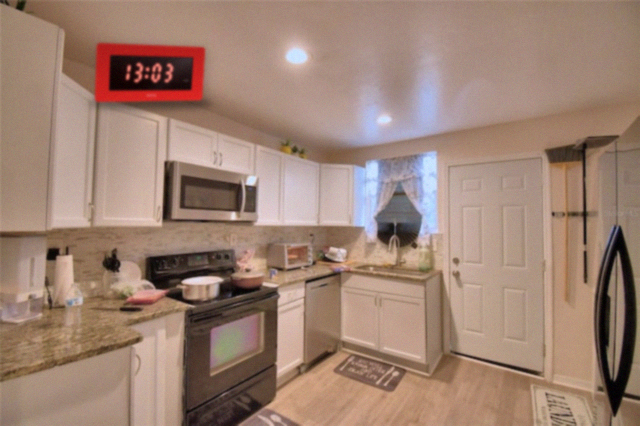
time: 13:03
